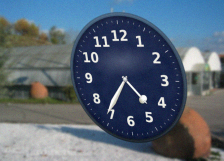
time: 4:36
